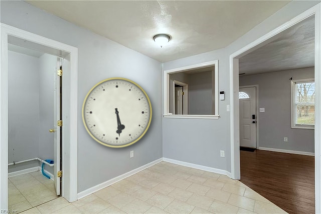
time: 5:29
